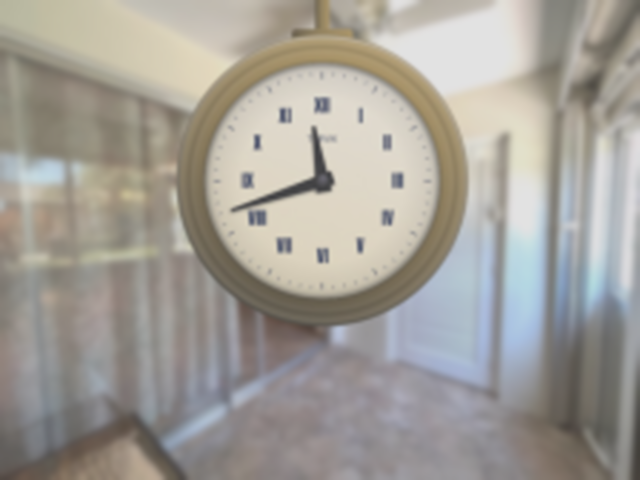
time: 11:42
